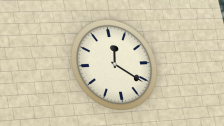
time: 12:21
